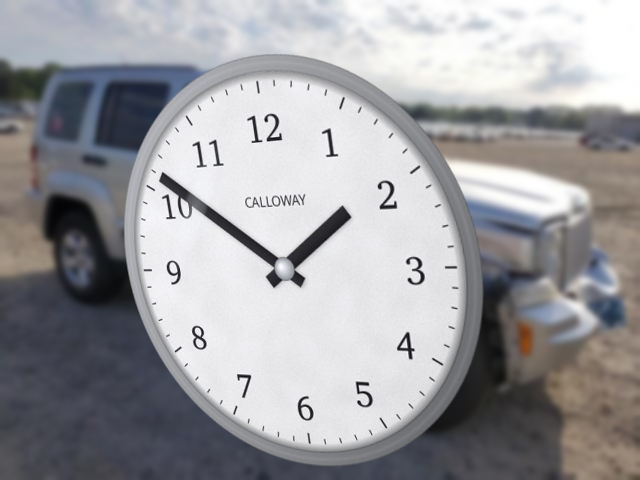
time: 1:51
